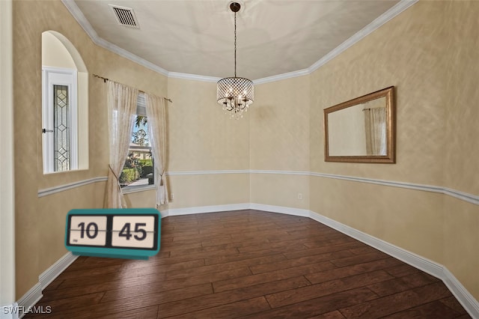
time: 10:45
